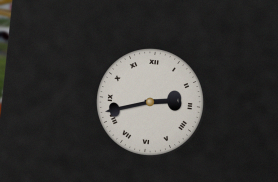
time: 2:42
